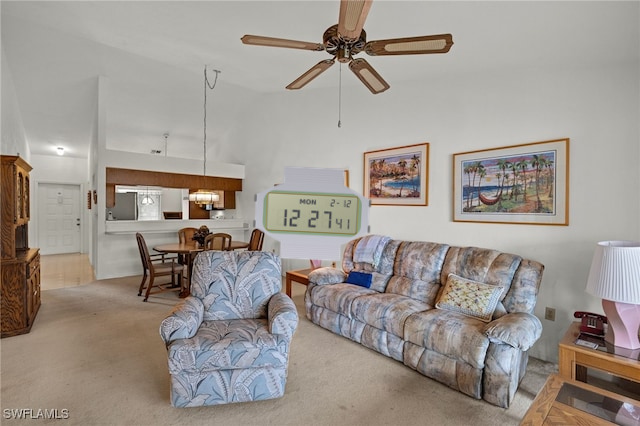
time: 12:27:41
